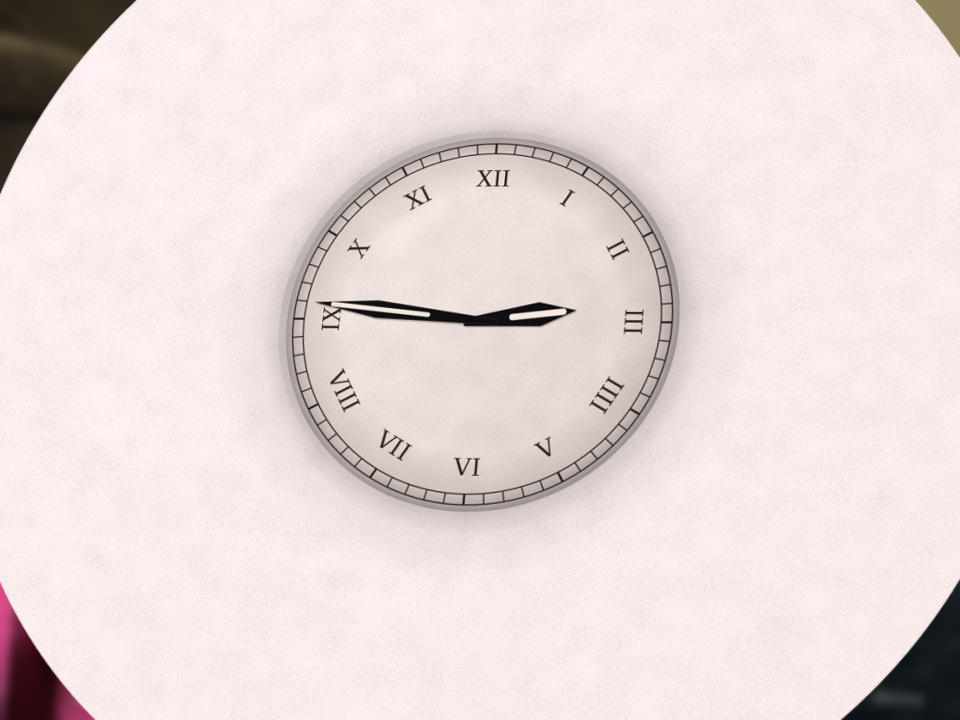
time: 2:46
